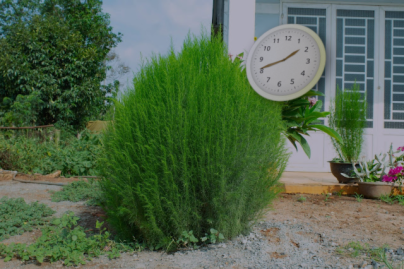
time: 1:41
